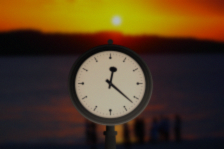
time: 12:22
